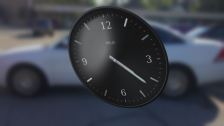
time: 4:22
